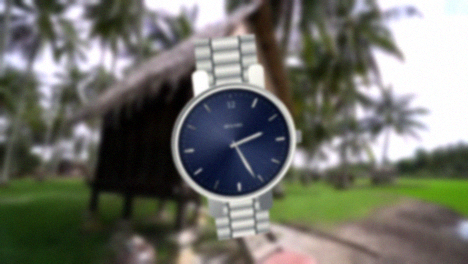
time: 2:26
